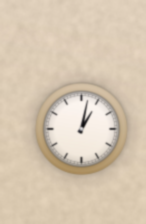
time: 1:02
